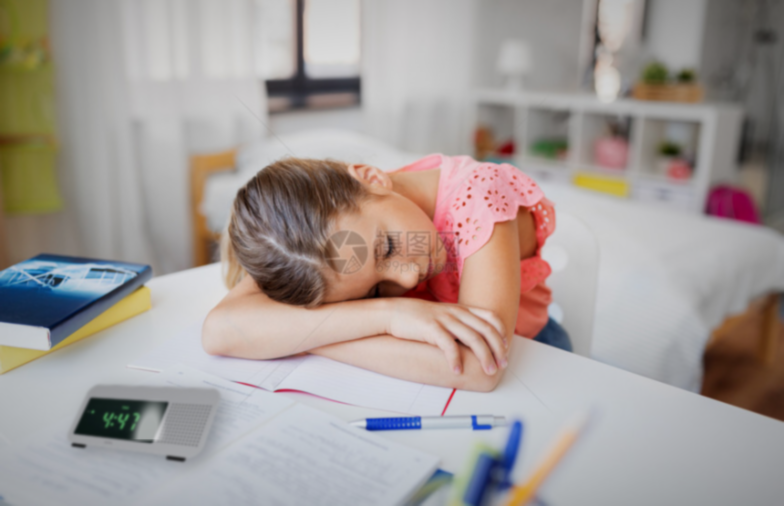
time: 4:47
